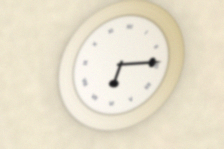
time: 6:14
